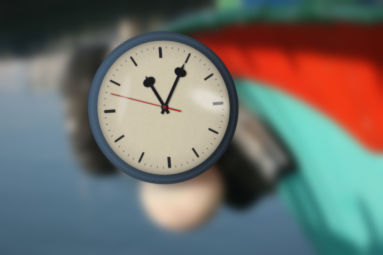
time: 11:04:48
